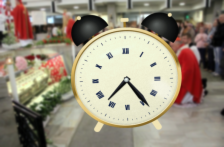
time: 7:24
